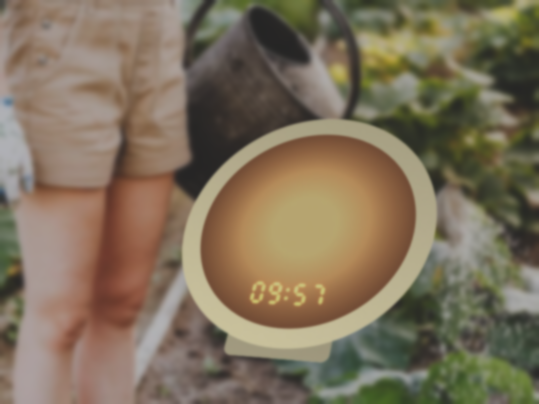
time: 9:57
